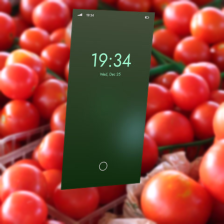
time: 19:34
